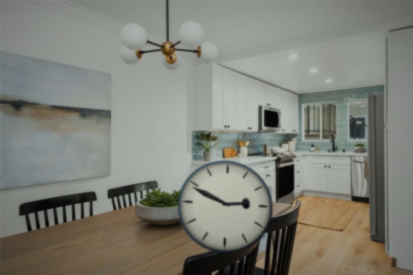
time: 2:49
